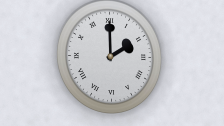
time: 2:00
